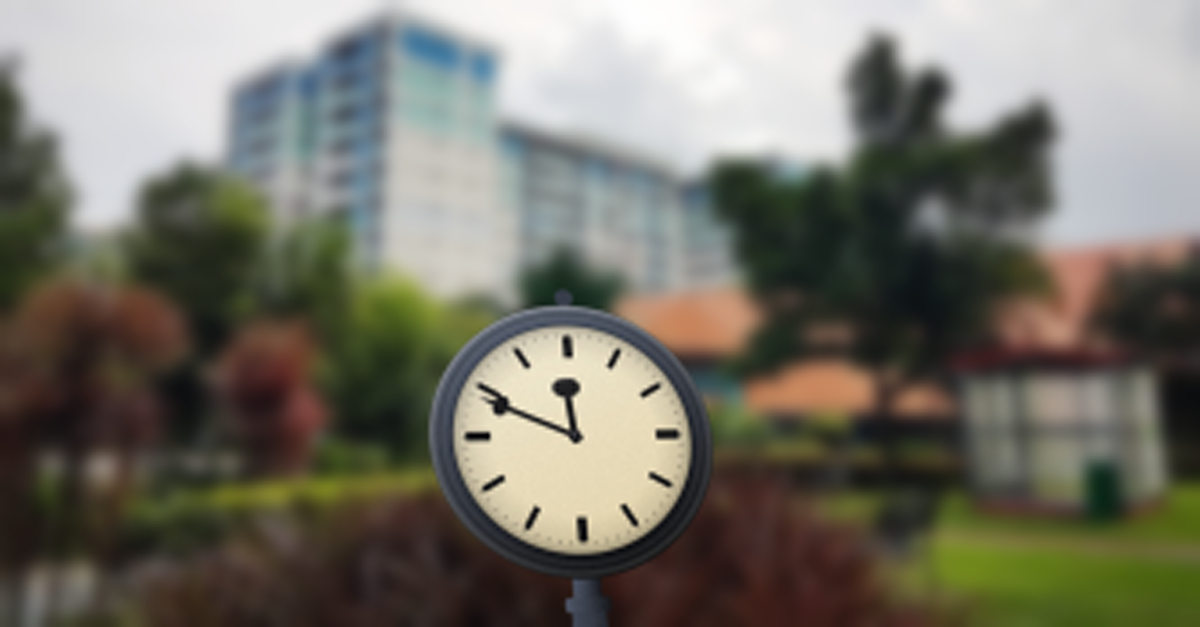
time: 11:49
